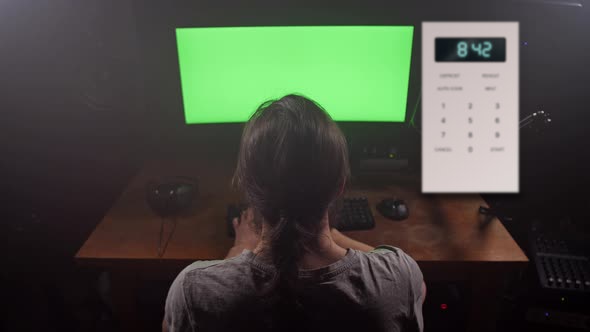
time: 8:42
